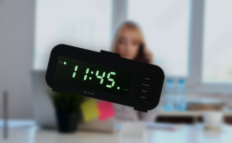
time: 11:45
